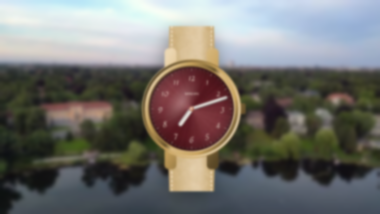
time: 7:12
